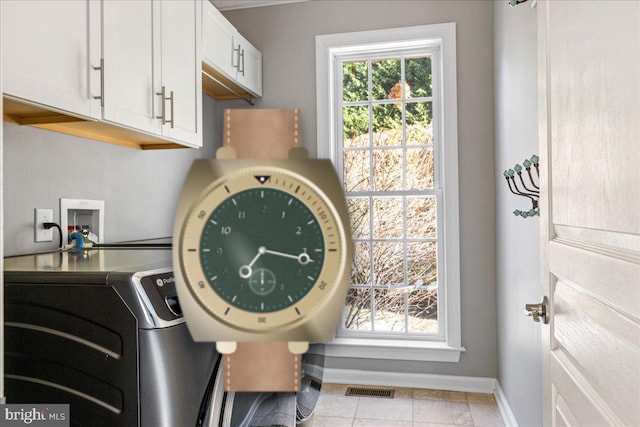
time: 7:17
